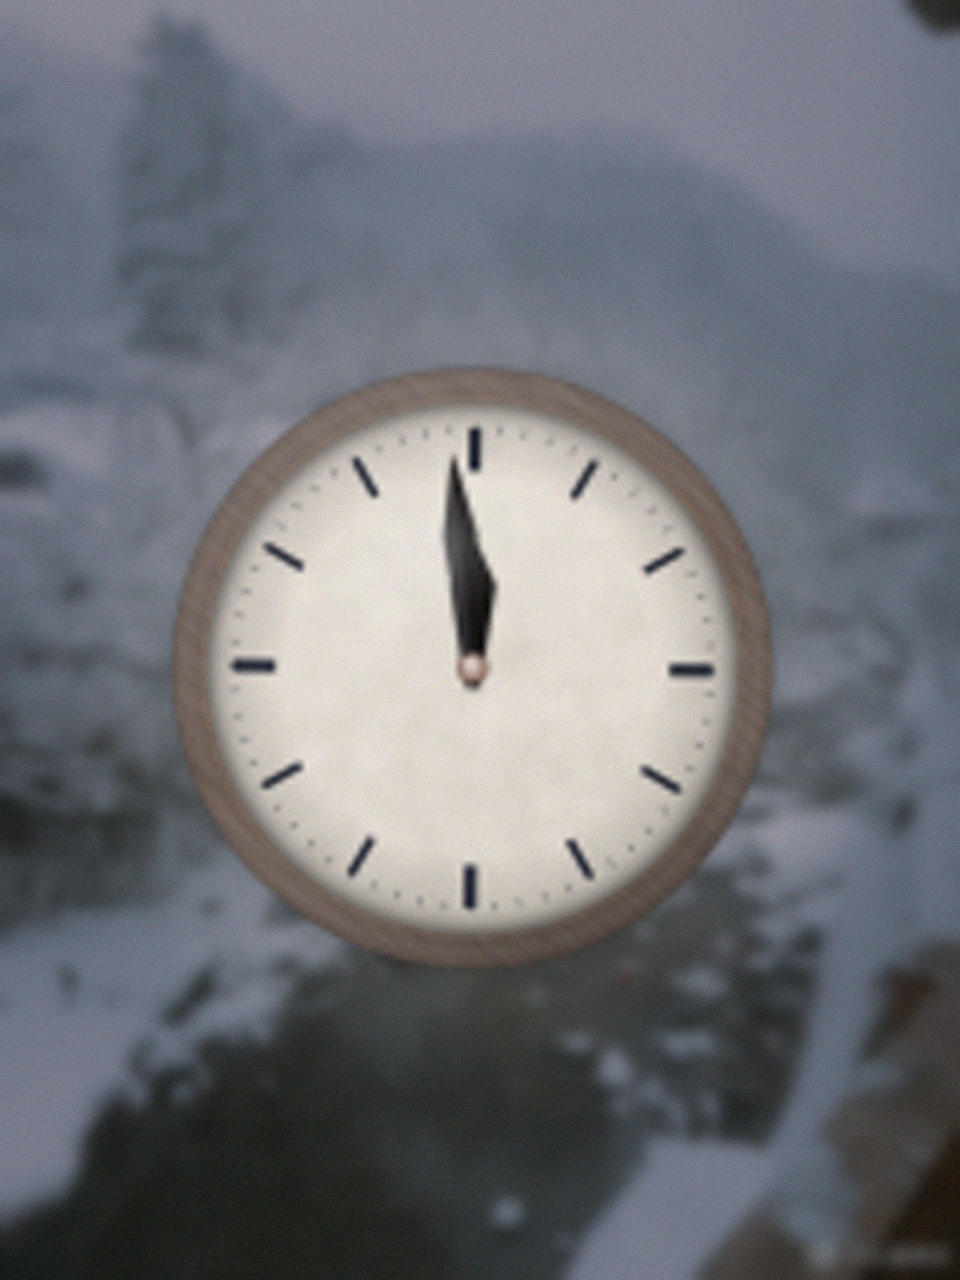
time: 11:59
